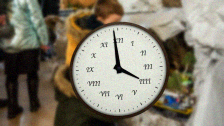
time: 3:59
